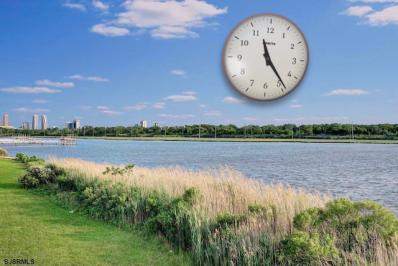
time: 11:24
